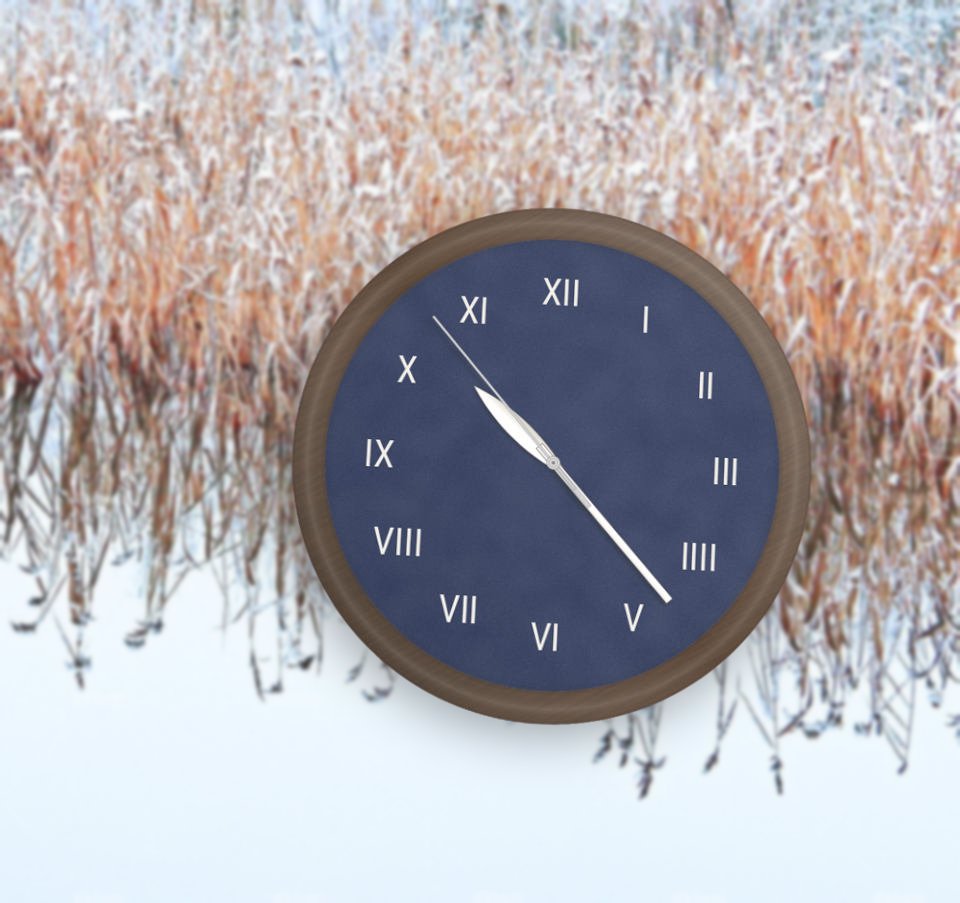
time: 10:22:53
